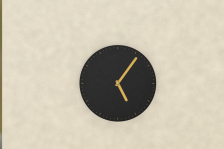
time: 5:06
